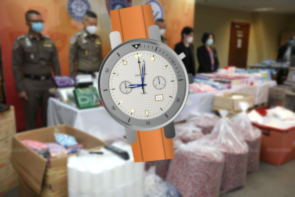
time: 9:02
